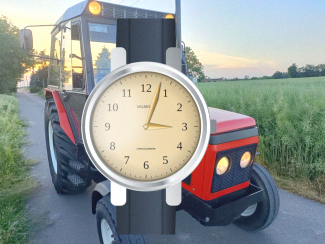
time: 3:03
